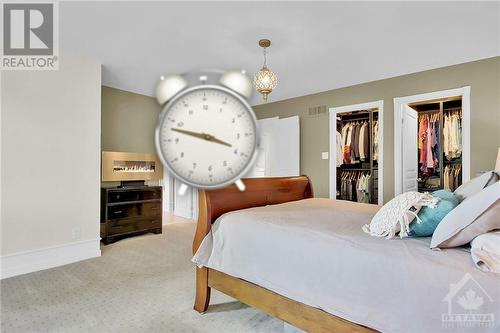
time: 3:48
